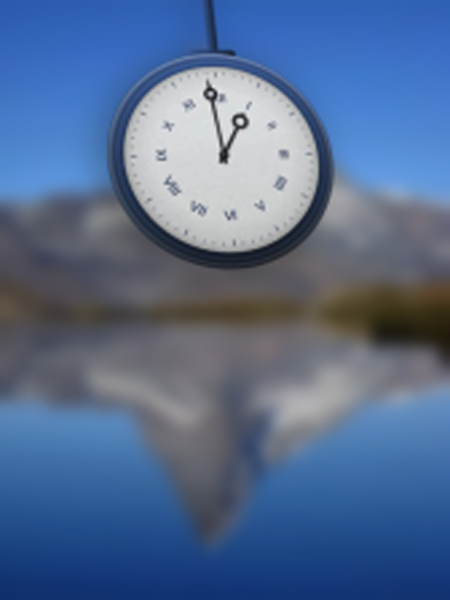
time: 12:59
